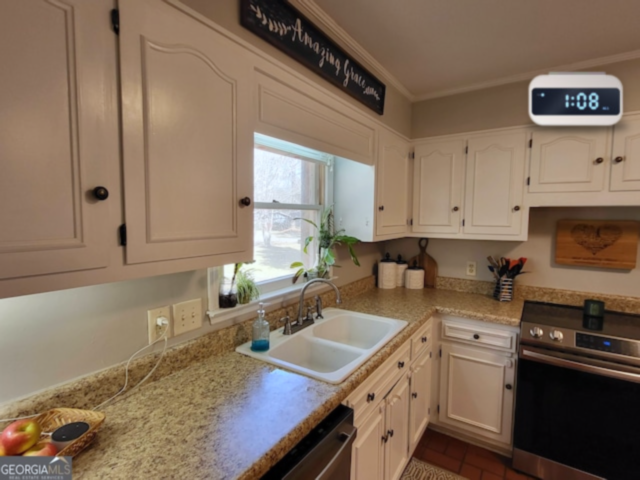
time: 1:08
